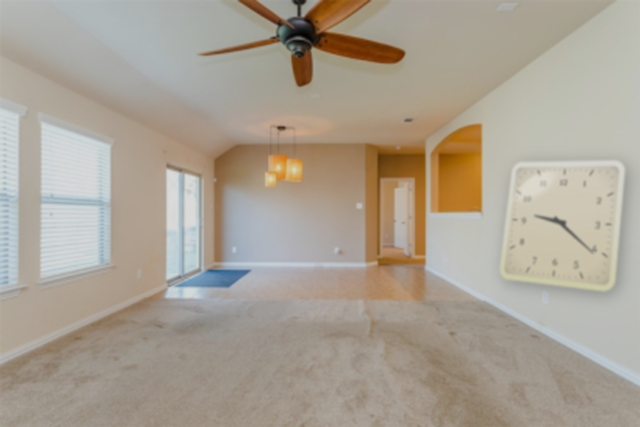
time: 9:21
